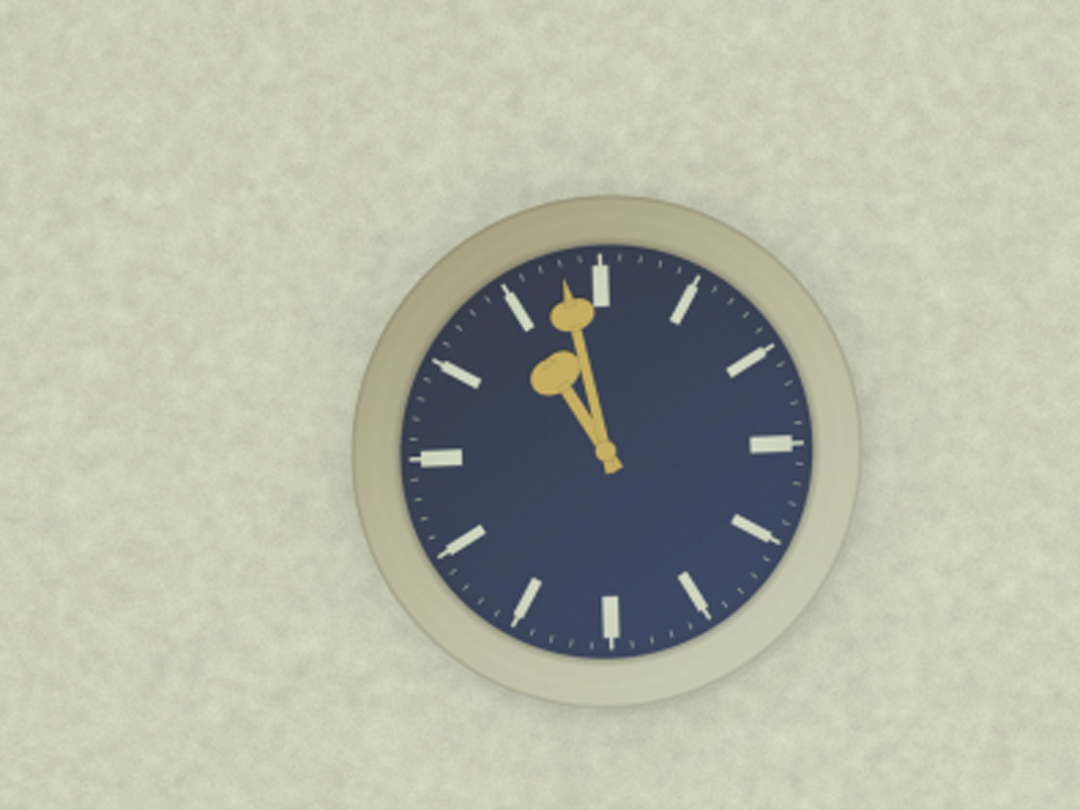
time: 10:58
